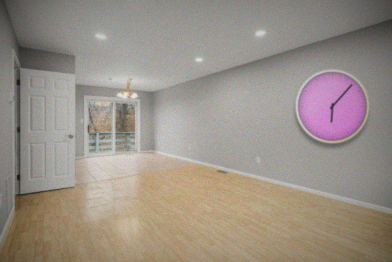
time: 6:07
